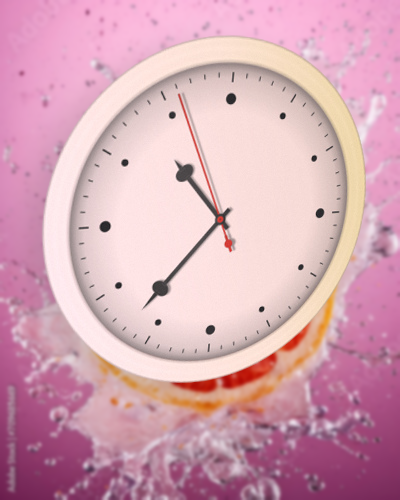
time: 10:36:56
